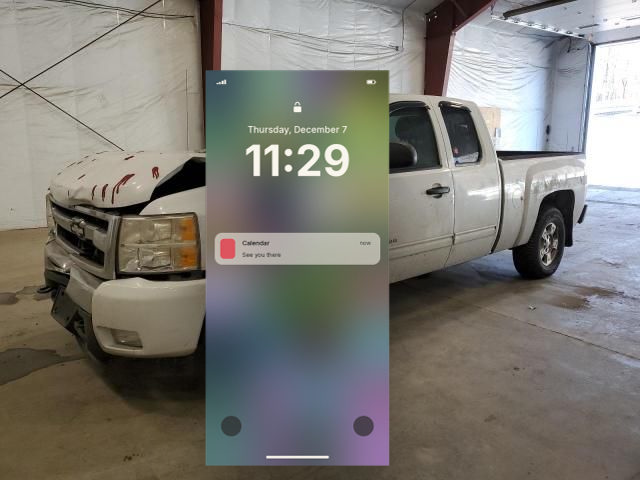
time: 11:29
